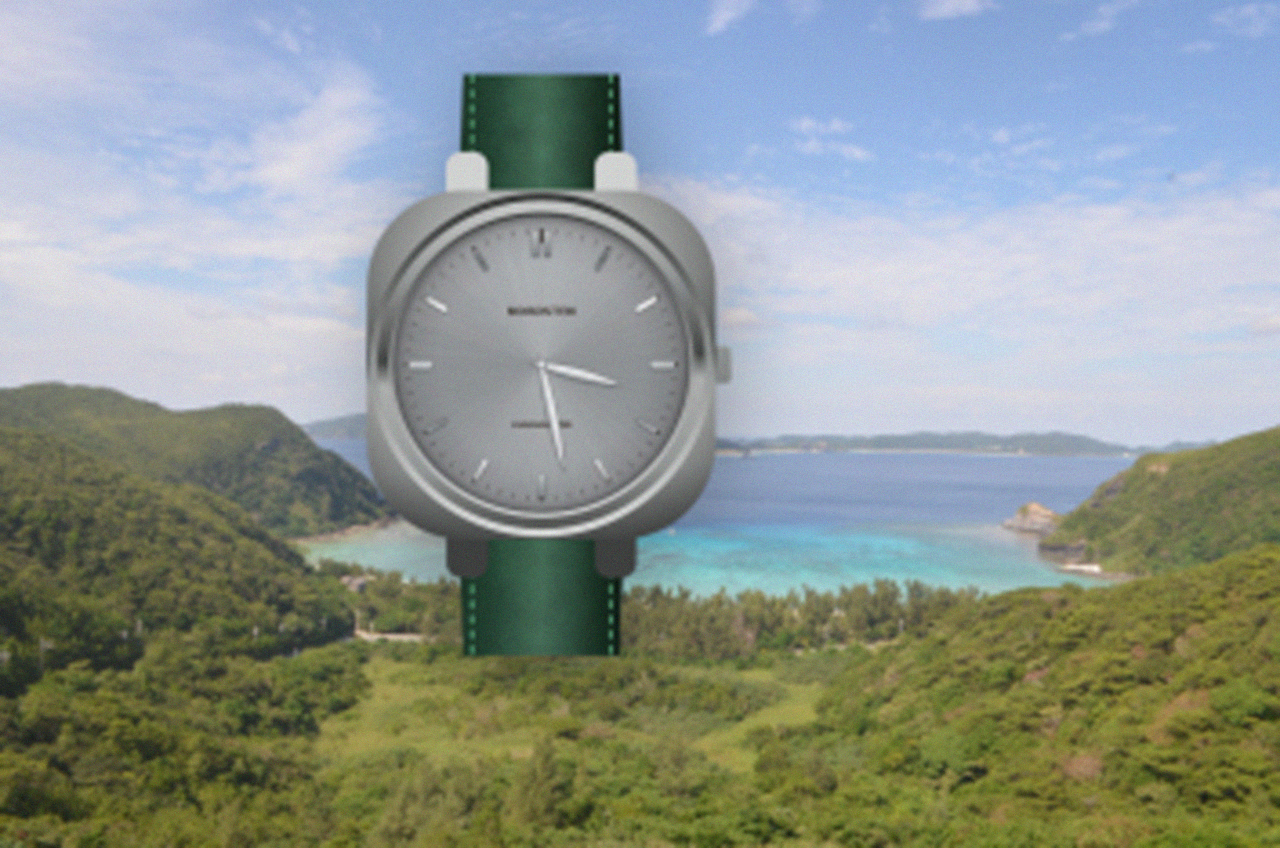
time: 3:28
